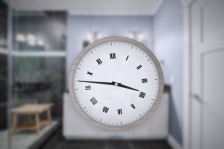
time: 3:47
